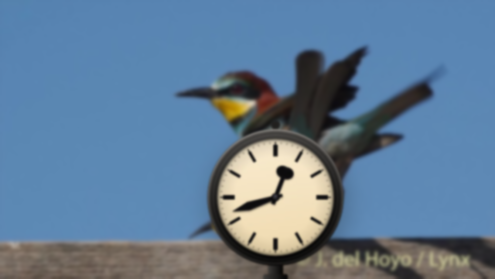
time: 12:42
